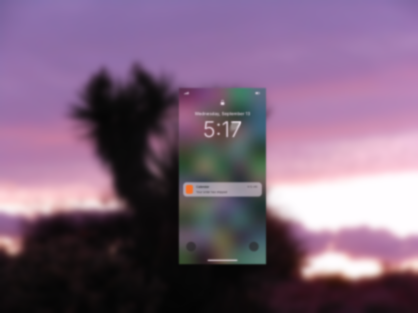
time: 5:17
